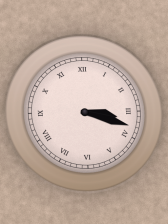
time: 3:18
